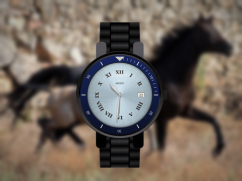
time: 10:31
